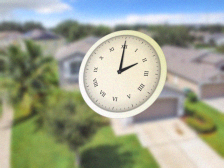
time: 2:00
